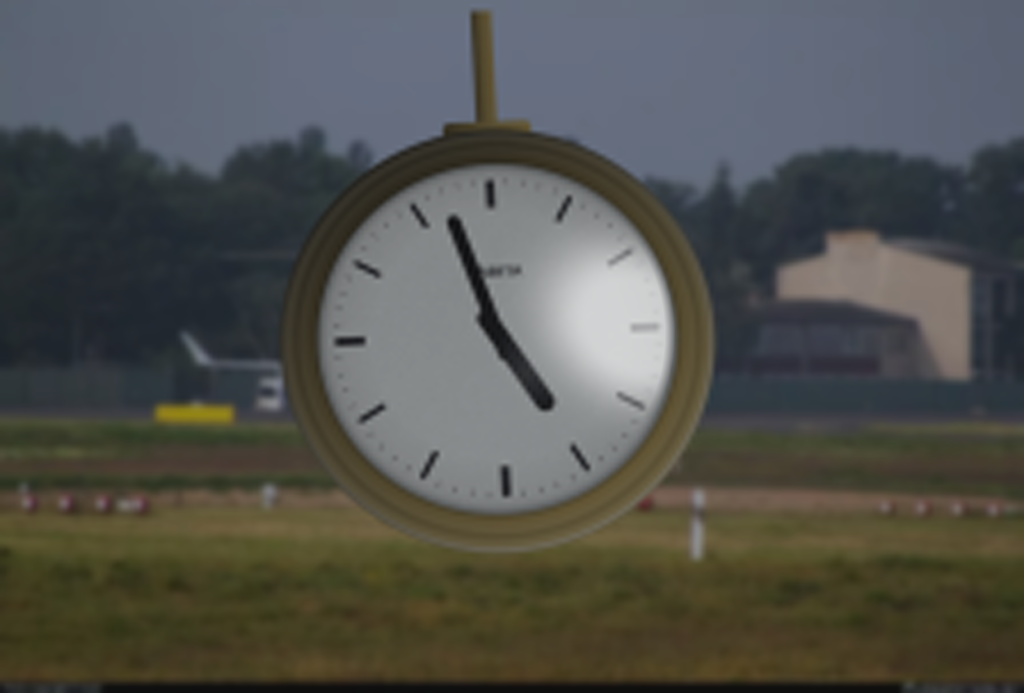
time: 4:57
